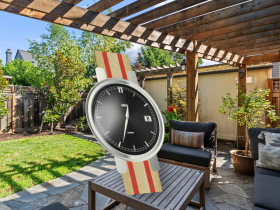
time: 12:34
